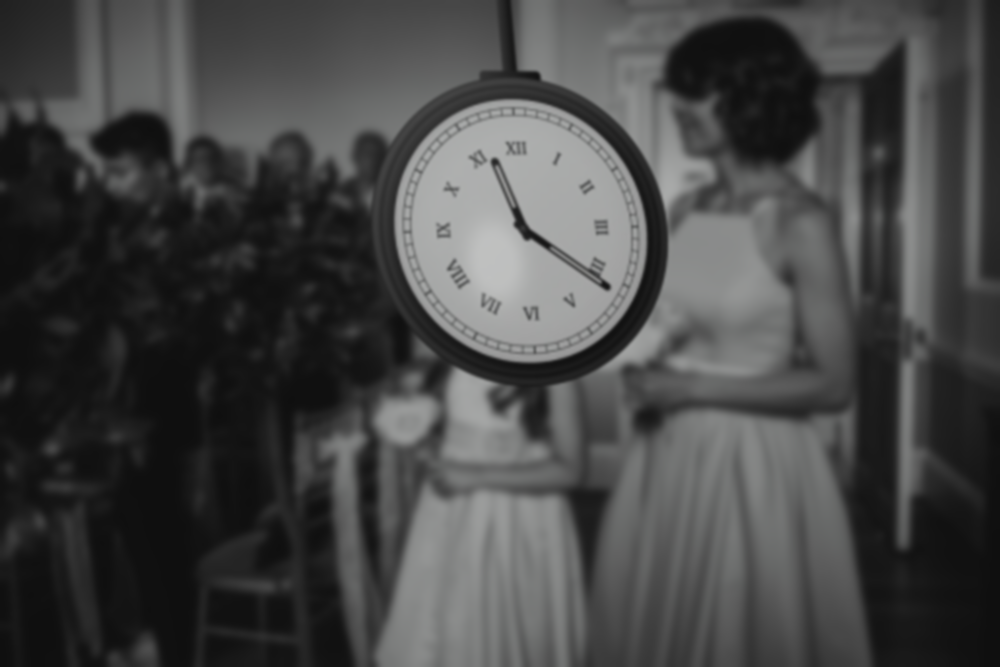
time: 11:21
